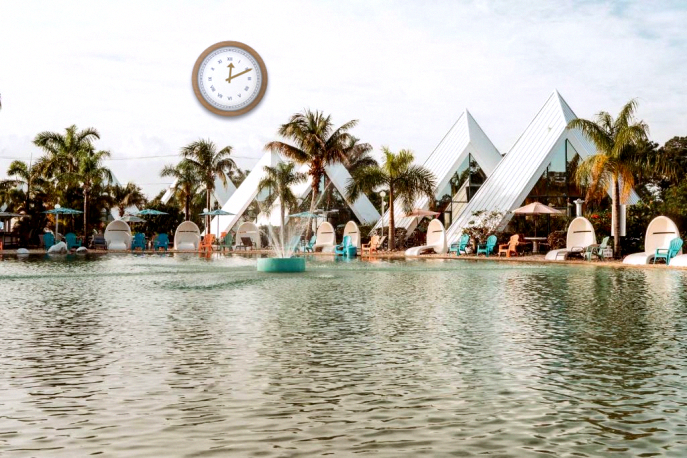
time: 12:11
